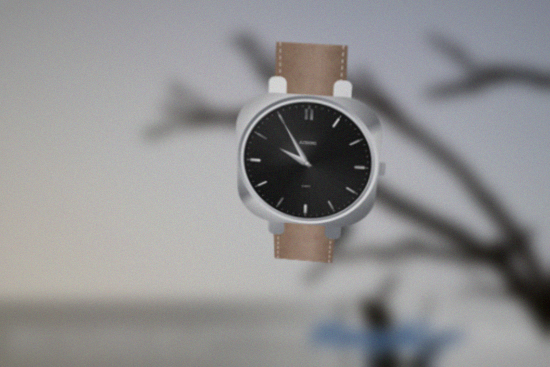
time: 9:55
